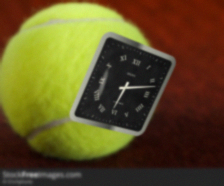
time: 6:12
